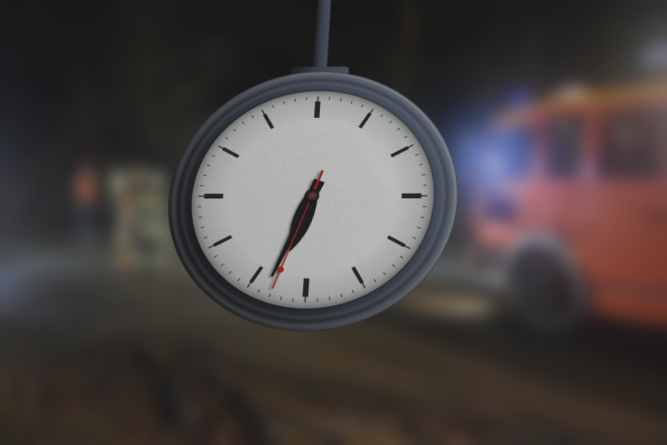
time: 6:33:33
